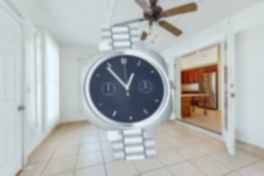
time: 12:54
